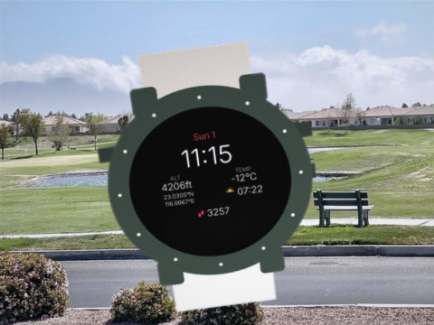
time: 11:15
